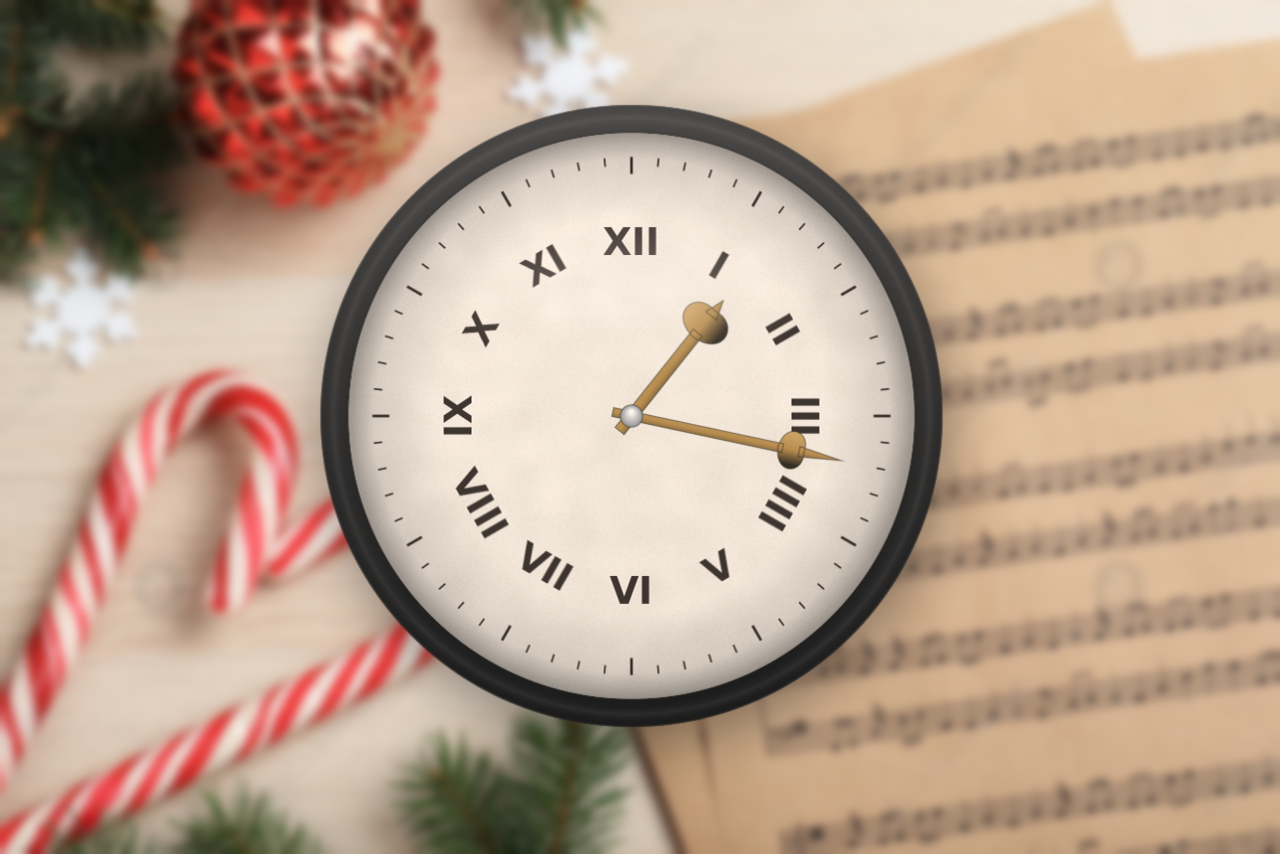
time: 1:17
